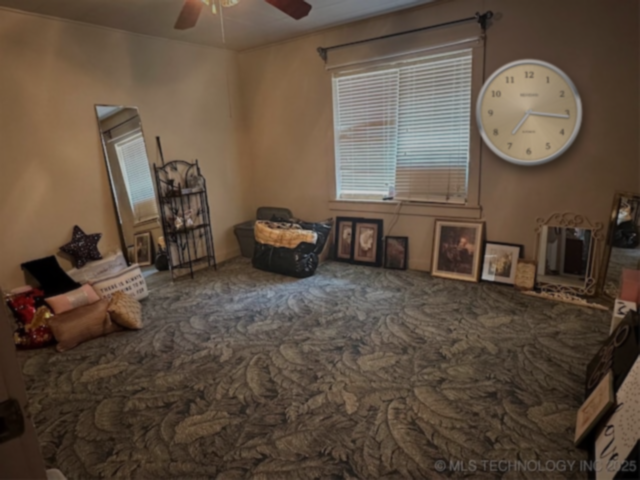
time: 7:16
